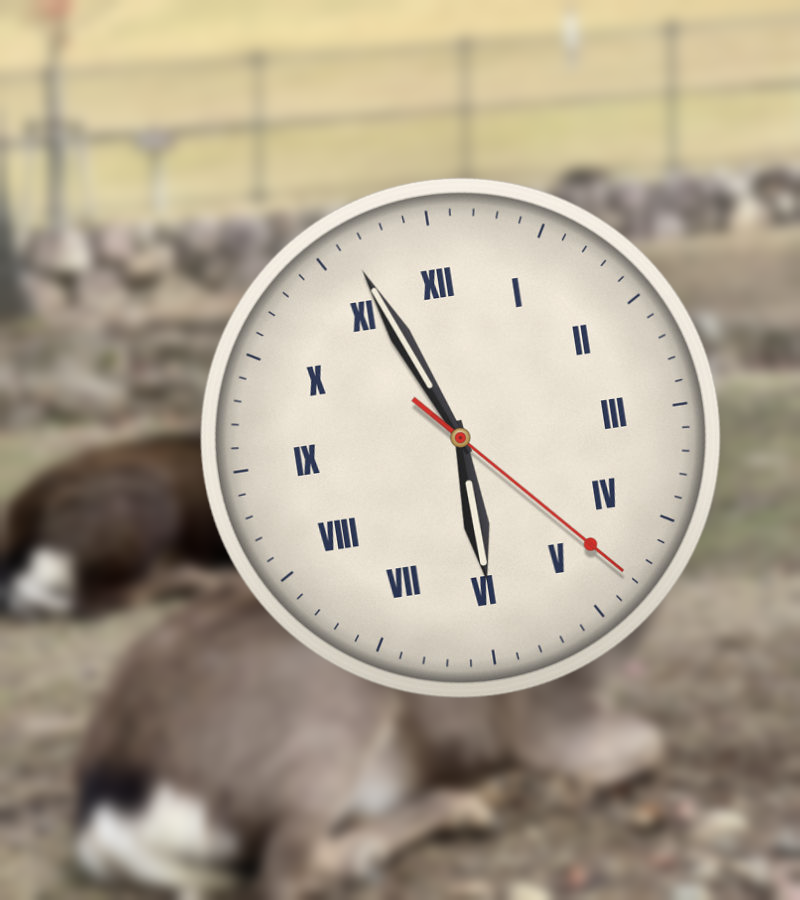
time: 5:56:23
